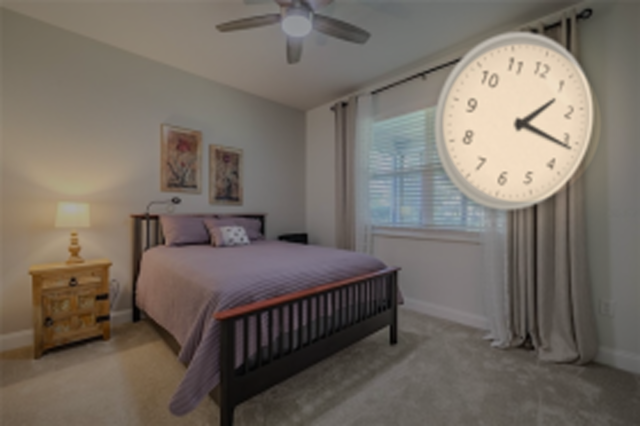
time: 1:16
